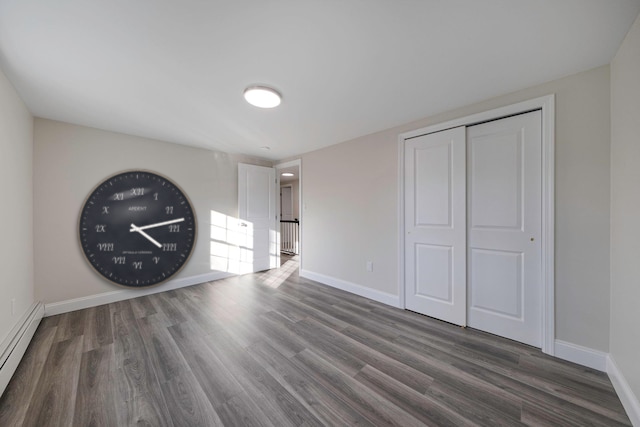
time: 4:13
